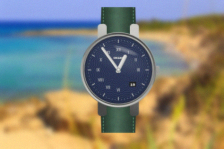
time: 12:54
